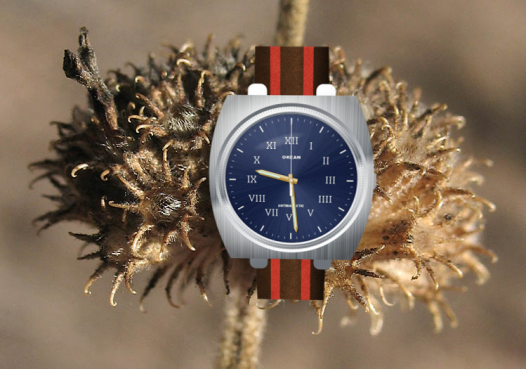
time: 9:29:00
